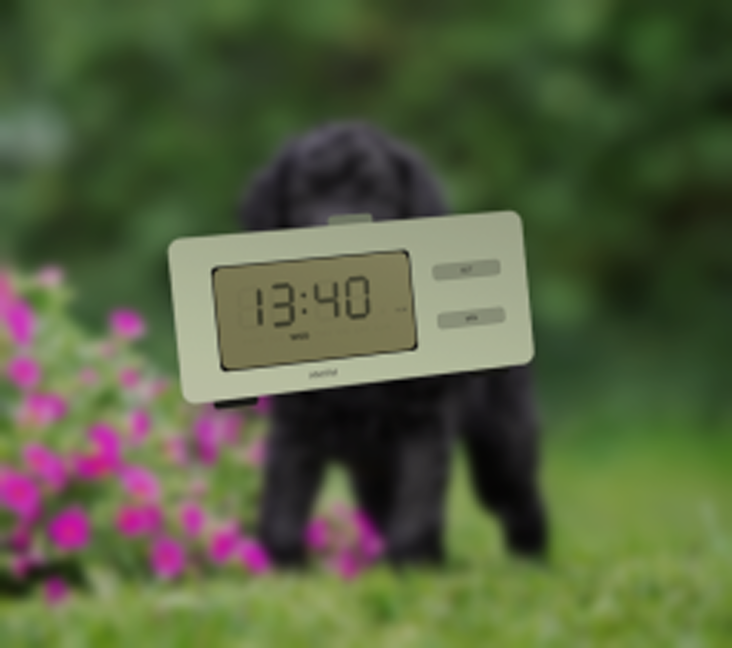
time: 13:40
